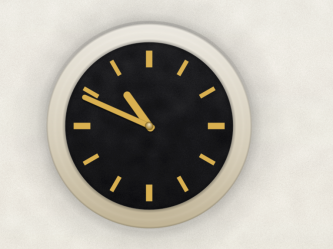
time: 10:49
